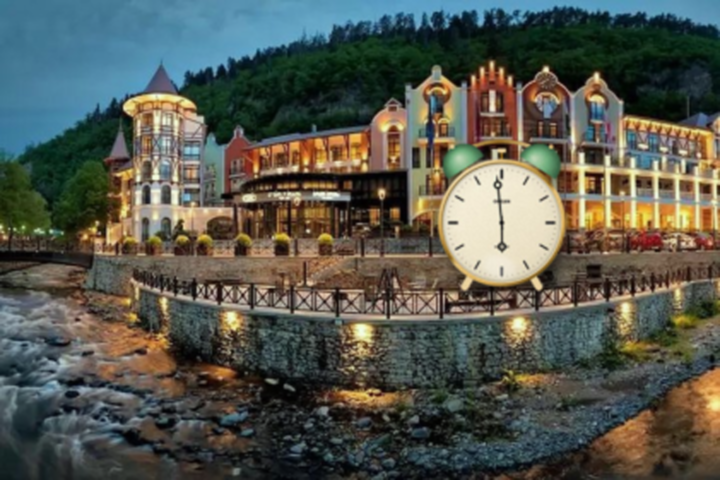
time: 5:59
